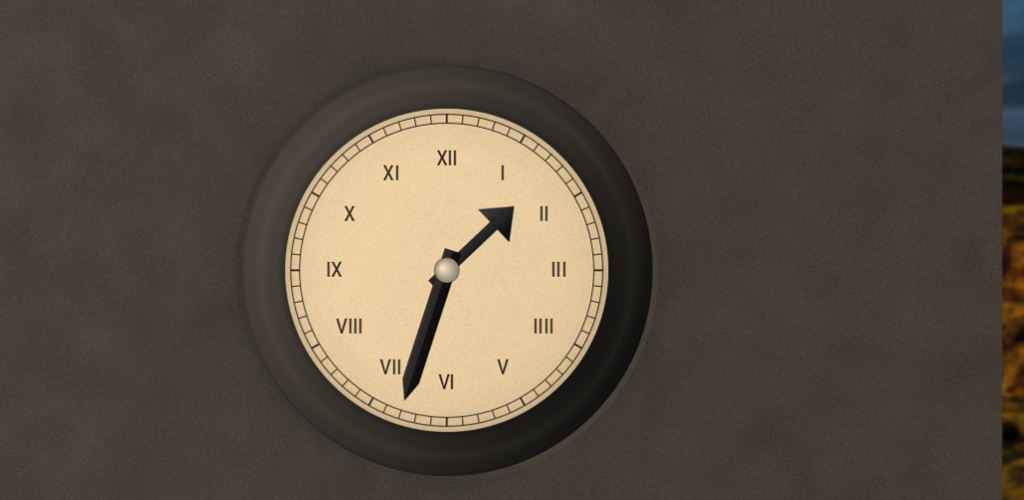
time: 1:33
